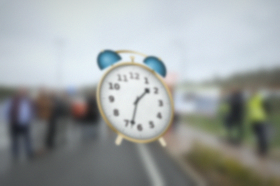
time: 1:33
